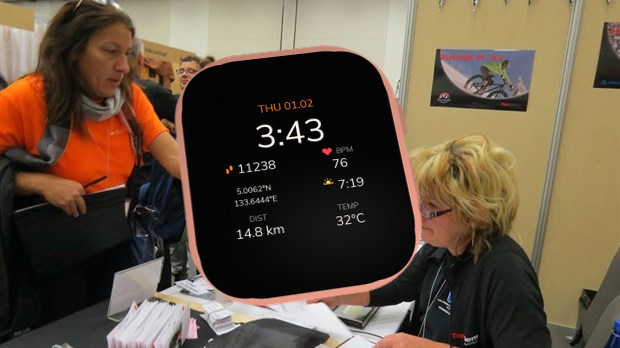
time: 3:43
